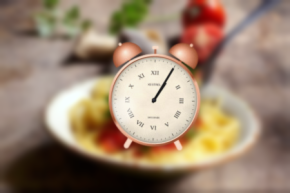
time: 1:05
